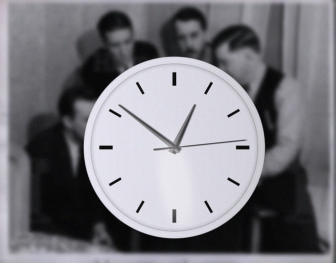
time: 12:51:14
